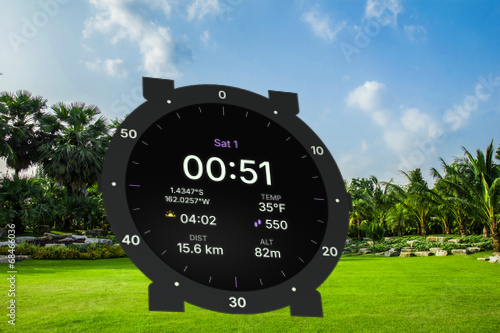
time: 0:51
